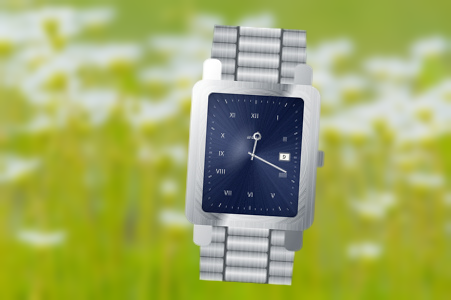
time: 12:19
